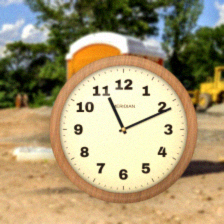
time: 11:11
